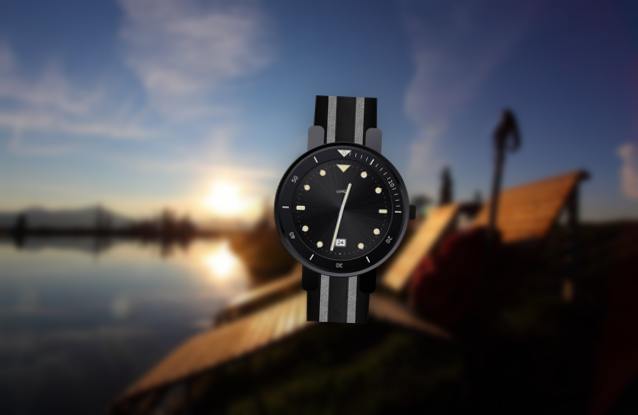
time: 12:32
